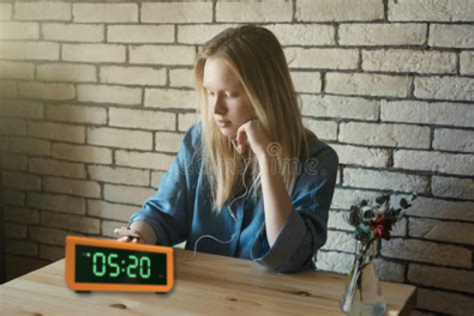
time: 5:20
